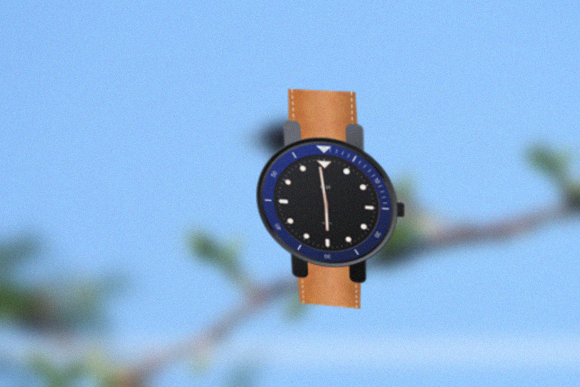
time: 5:59
